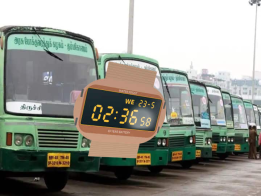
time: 2:36:58
